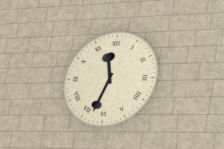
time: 11:33
